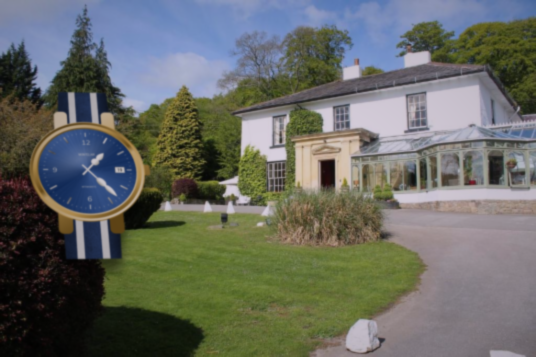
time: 1:23
